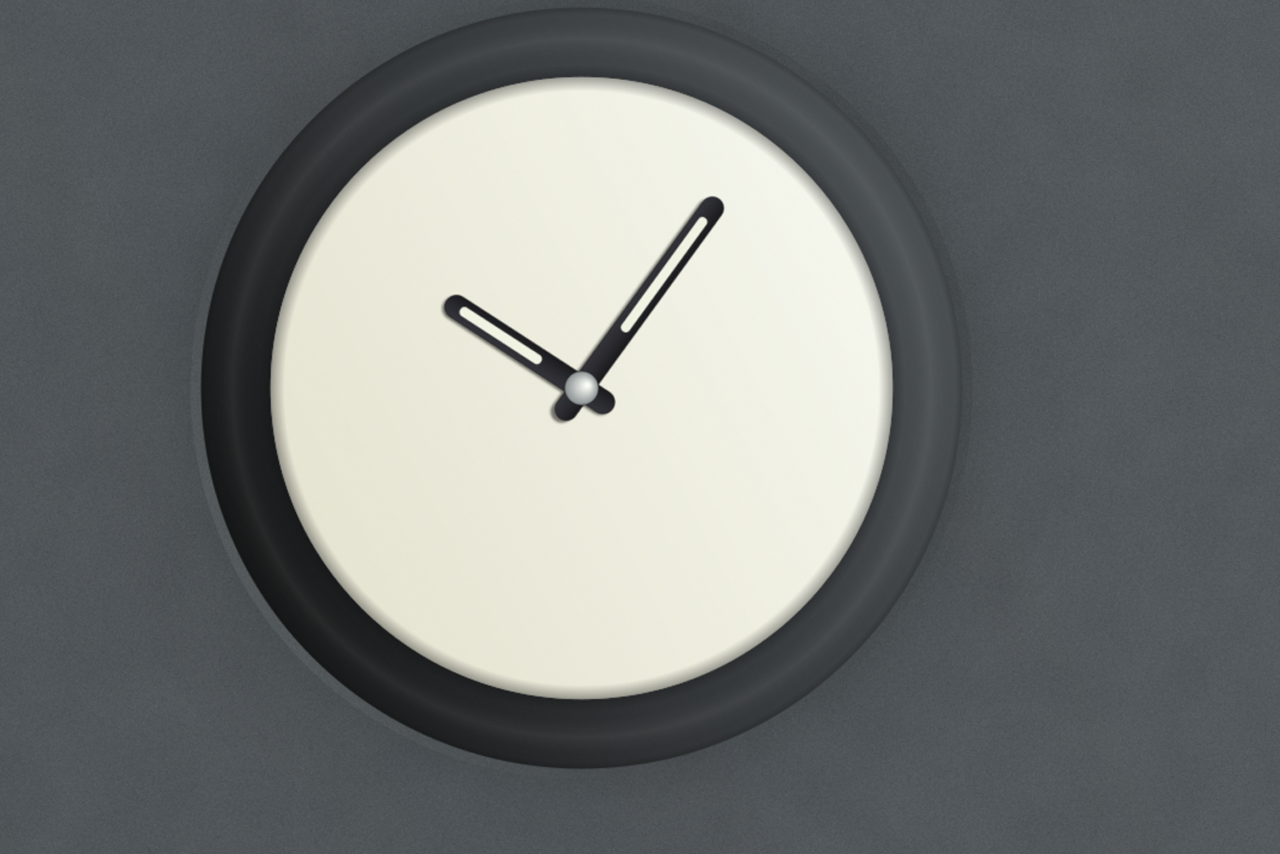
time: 10:06
